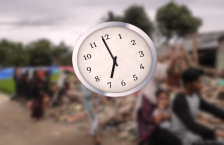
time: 6:59
